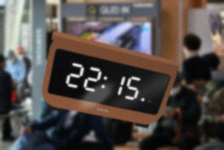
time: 22:15
